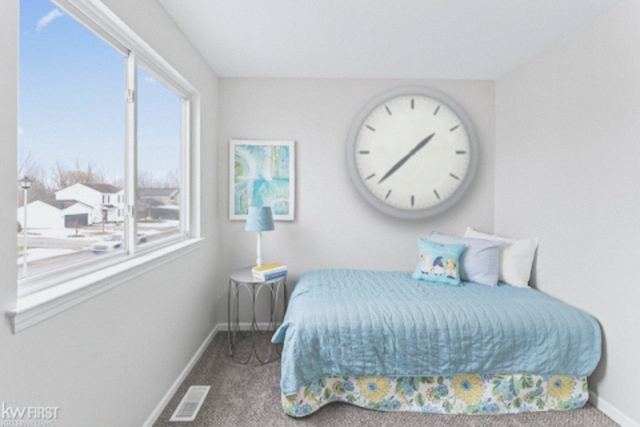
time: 1:38
